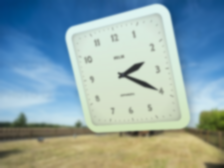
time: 2:20
